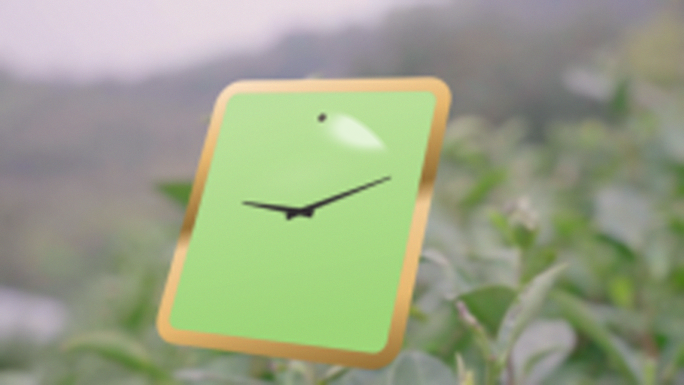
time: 9:11
